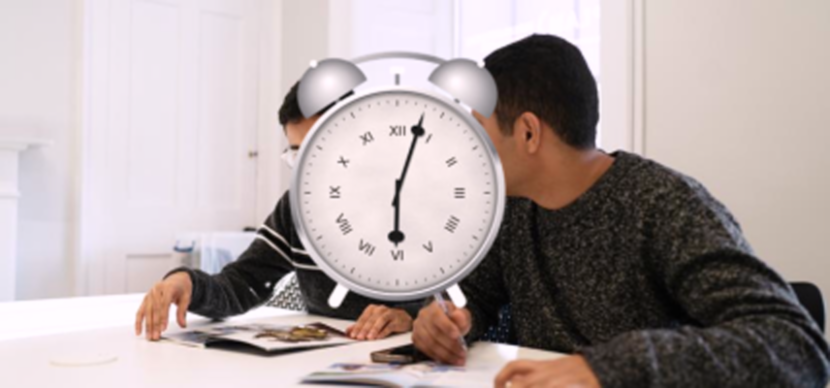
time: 6:03
